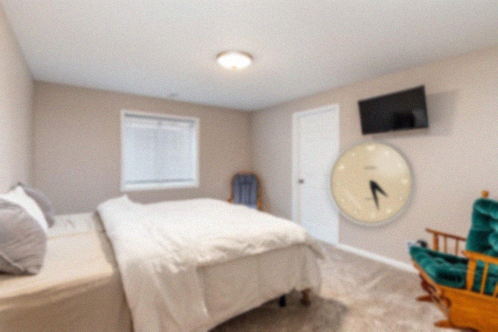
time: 4:28
